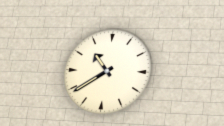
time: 10:39
